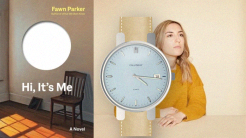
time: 4:16
